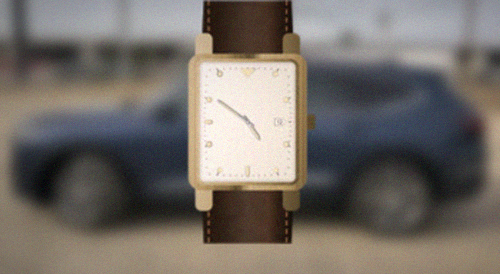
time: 4:51
